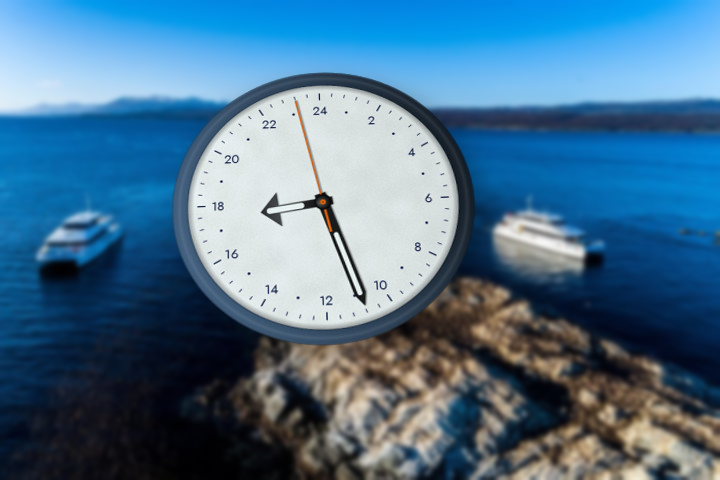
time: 17:26:58
